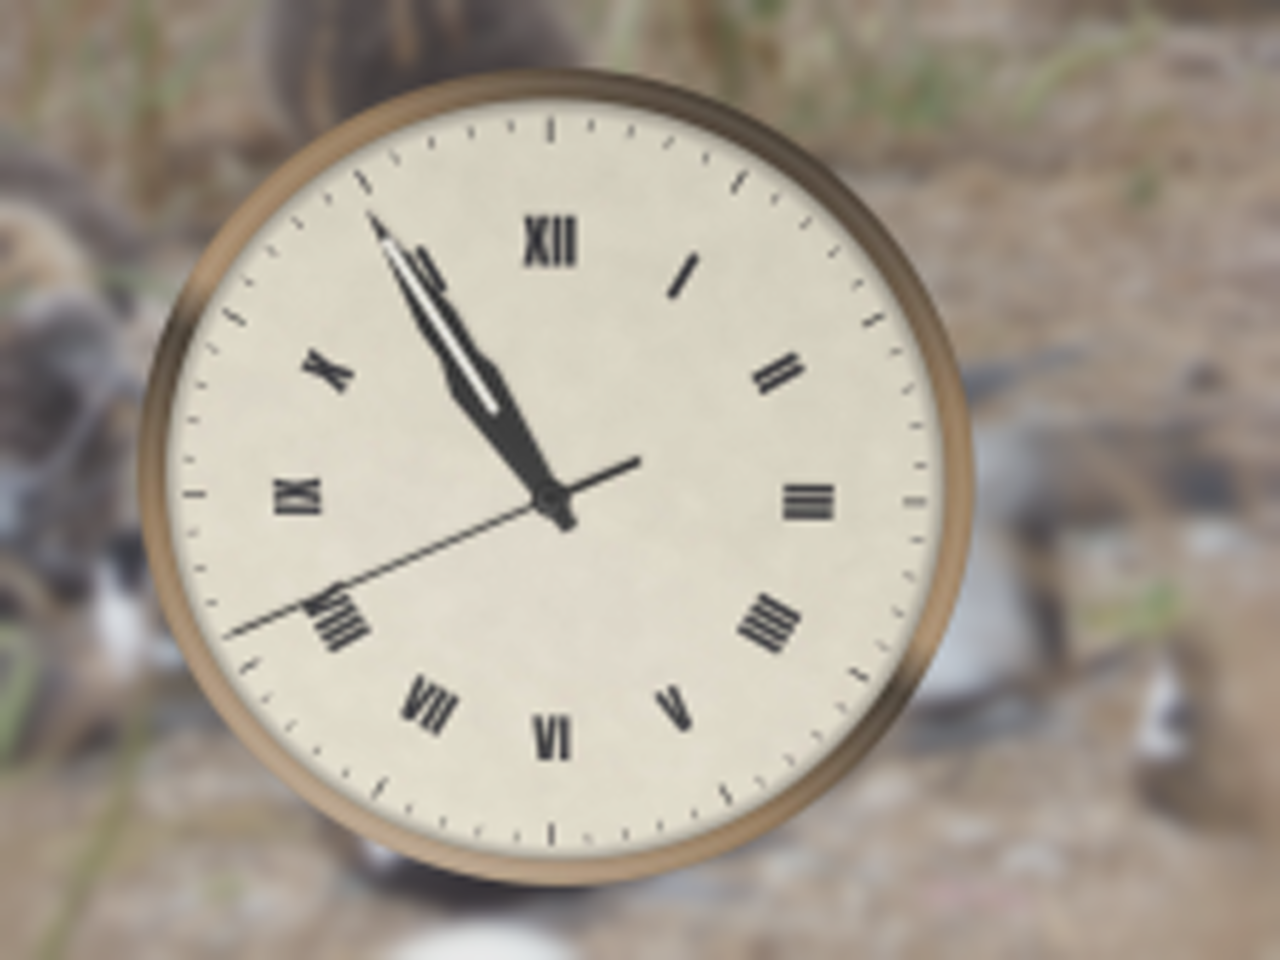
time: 10:54:41
